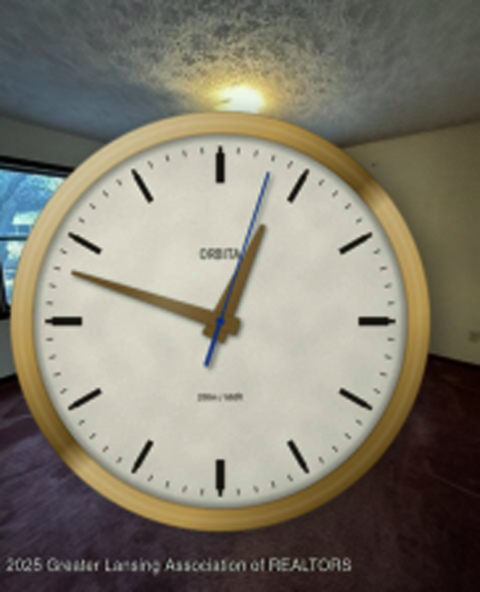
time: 12:48:03
